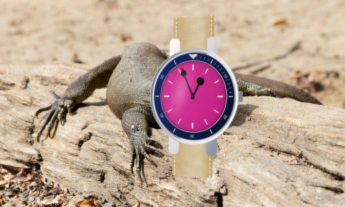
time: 12:56
